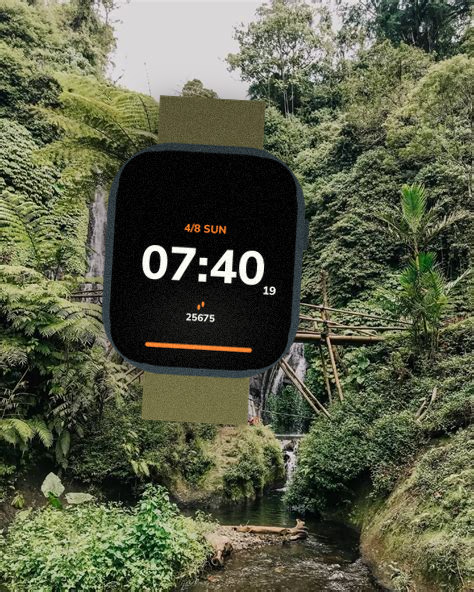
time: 7:40:19
